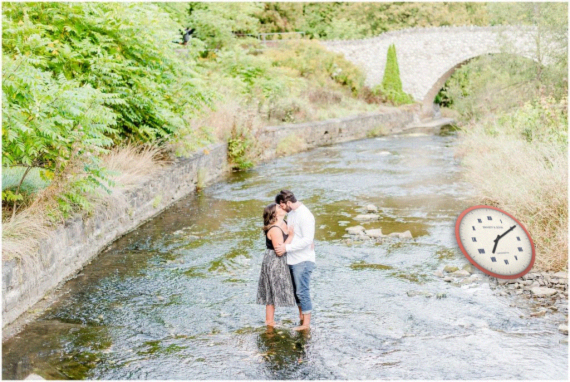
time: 7:10
